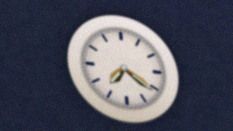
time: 7:21
